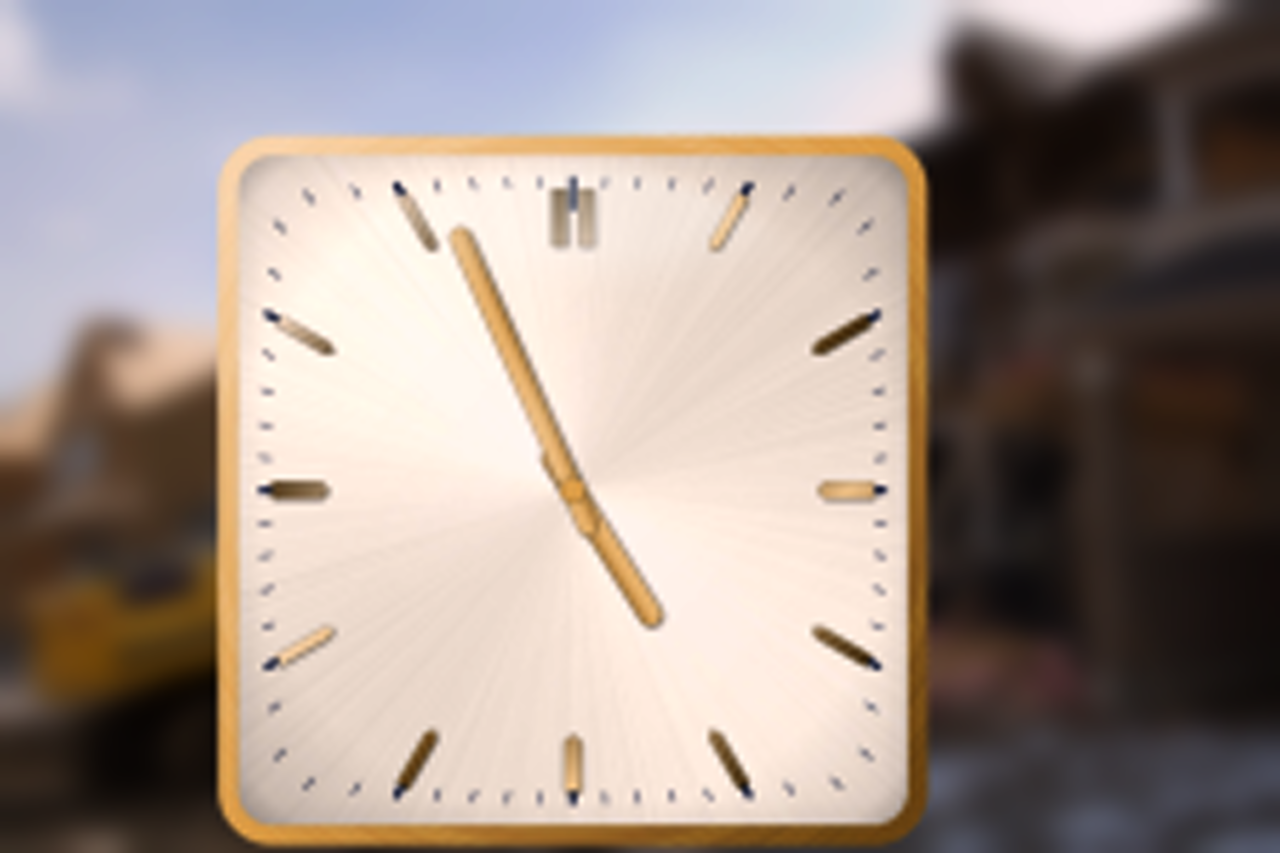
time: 4:56
